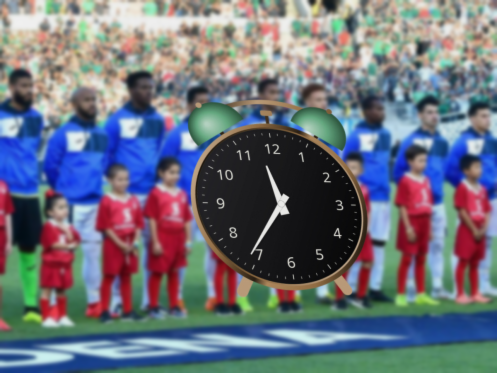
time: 11:36
